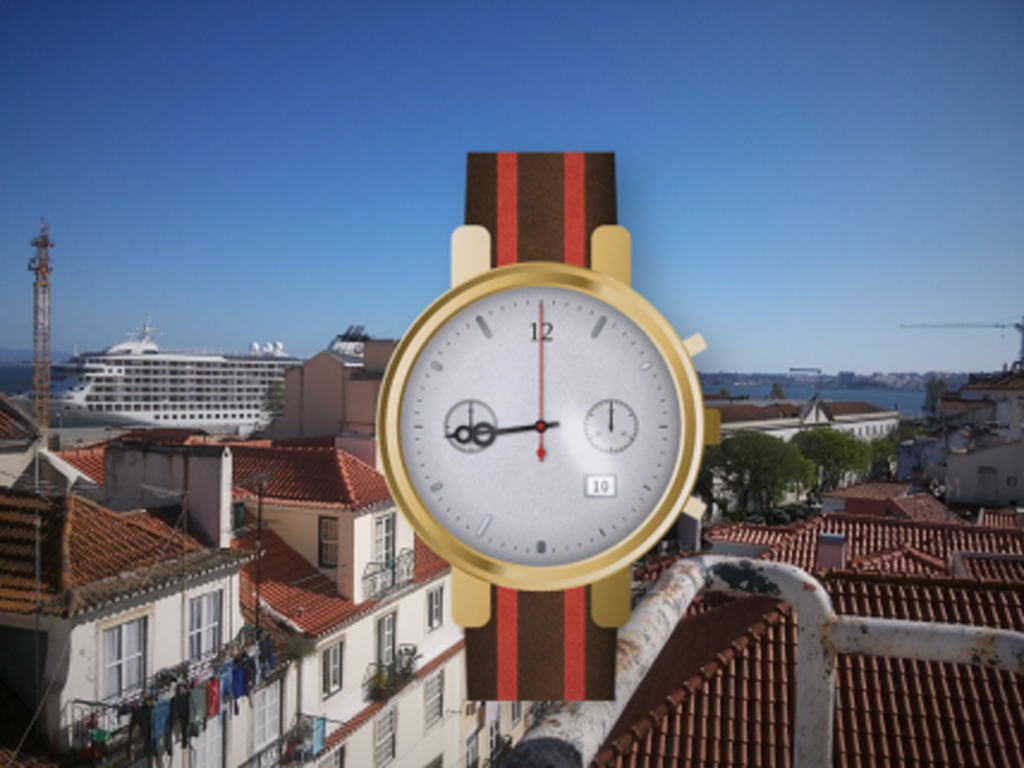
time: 8:44
